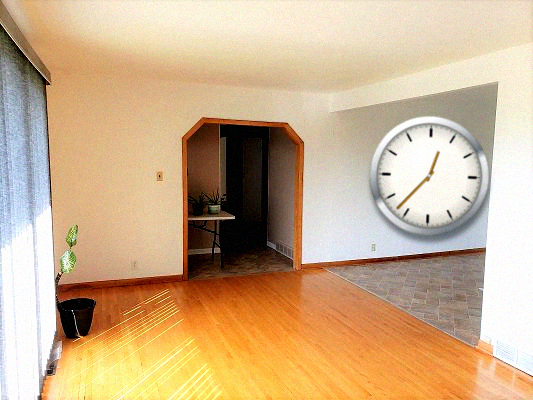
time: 12:37
